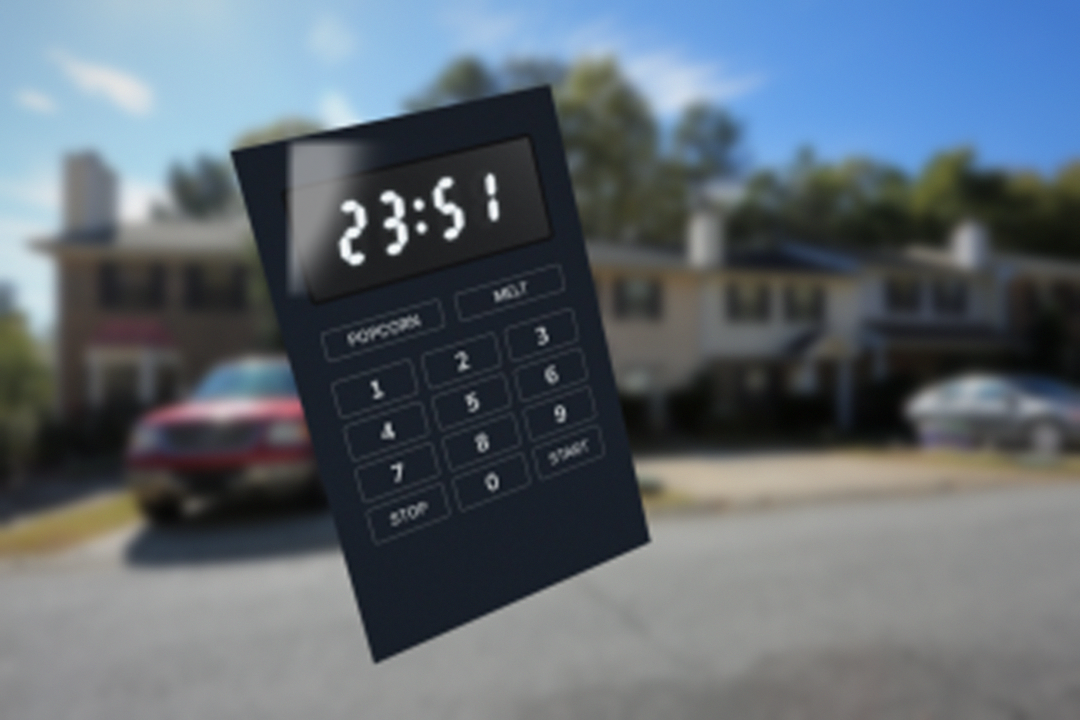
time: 23:51
